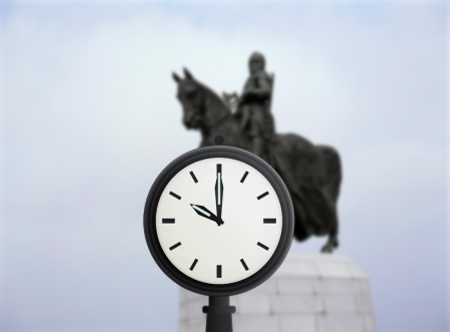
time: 10:00
